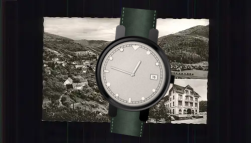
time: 12:47
